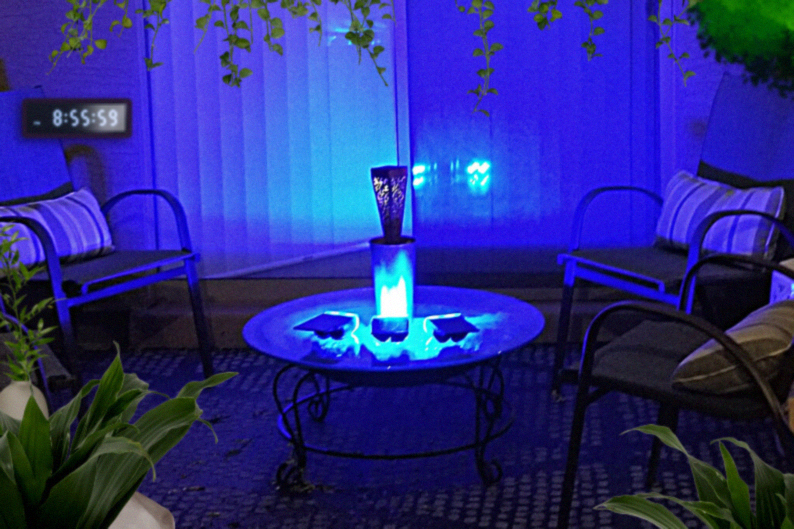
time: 8:55:59
